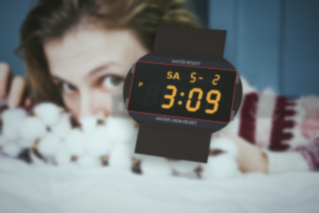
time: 3:09
